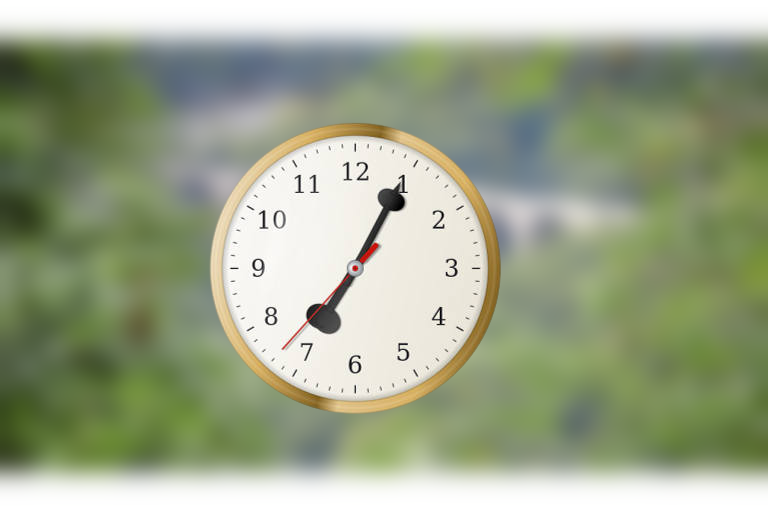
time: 7:04:37
